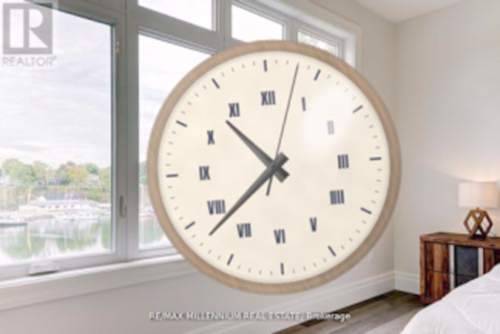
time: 10:38:03
